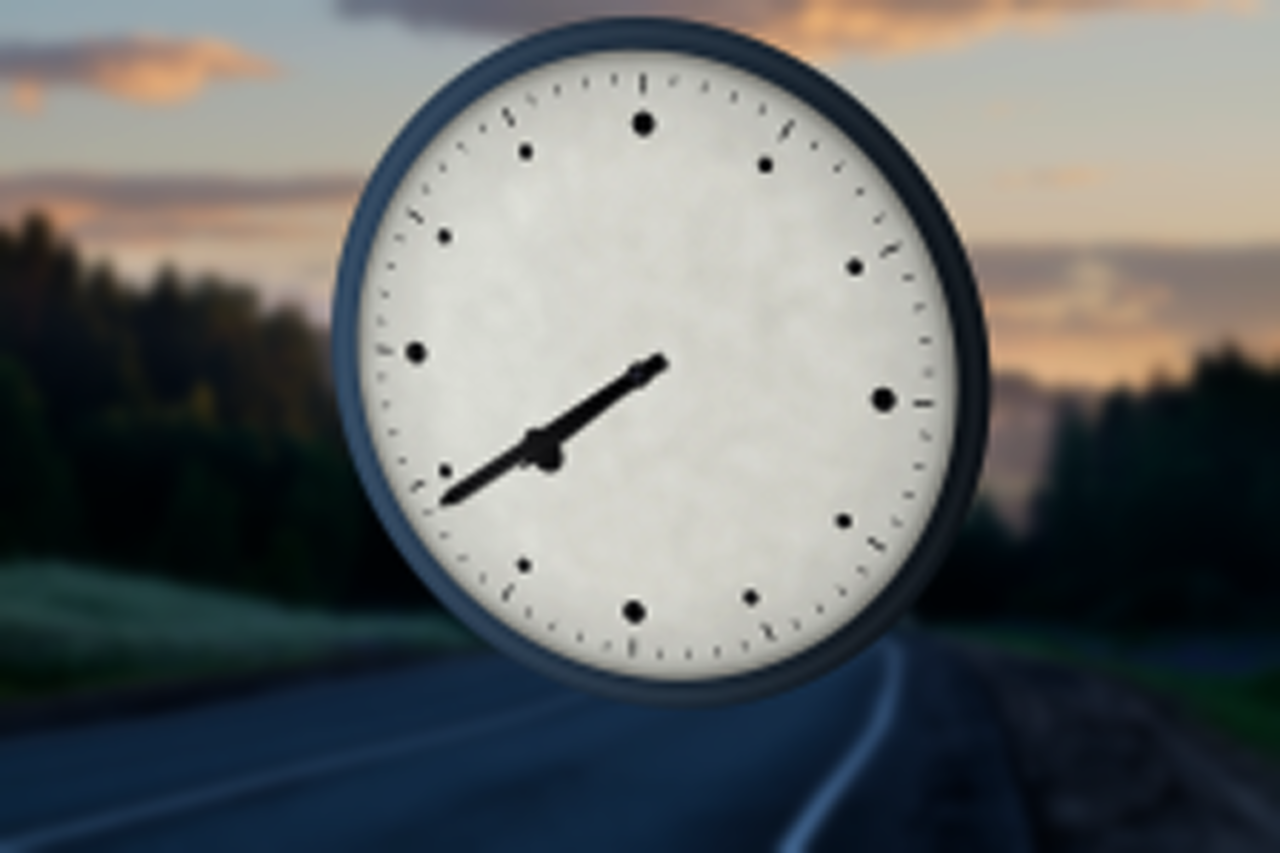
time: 7:39
